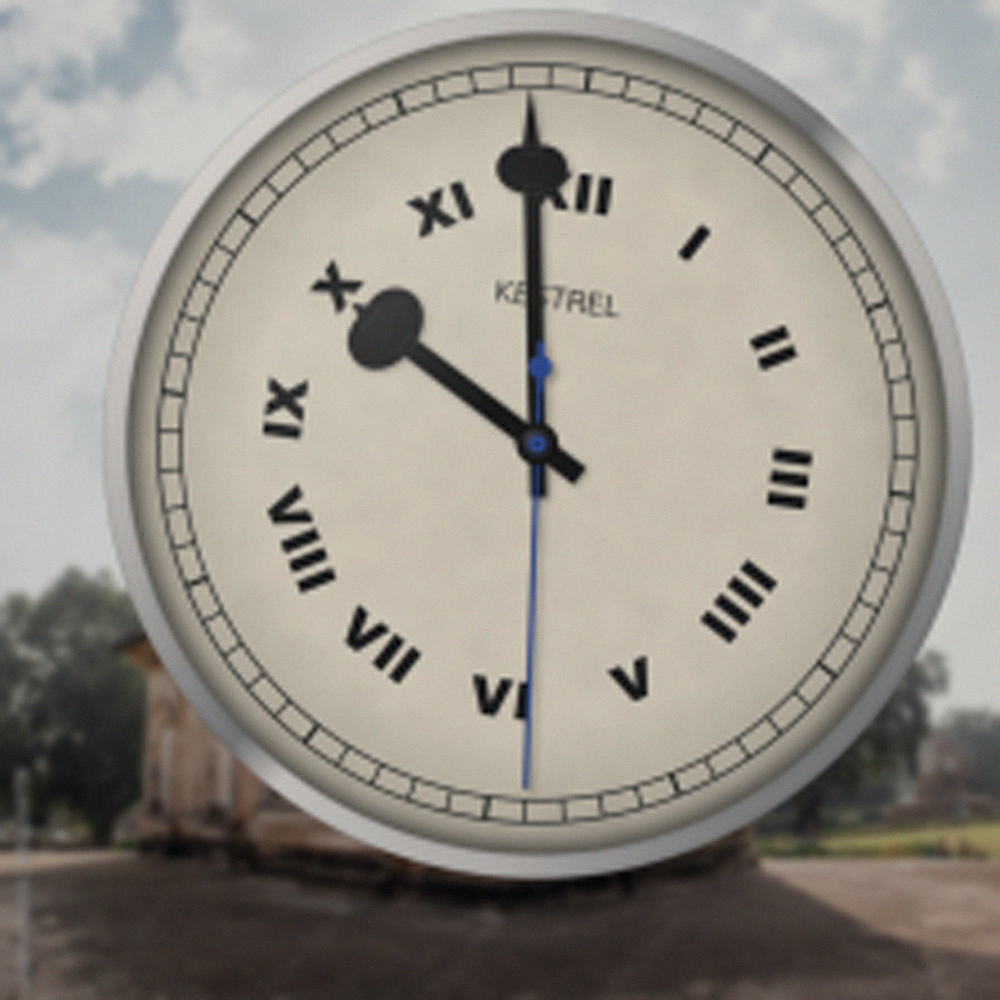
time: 9:58:29
